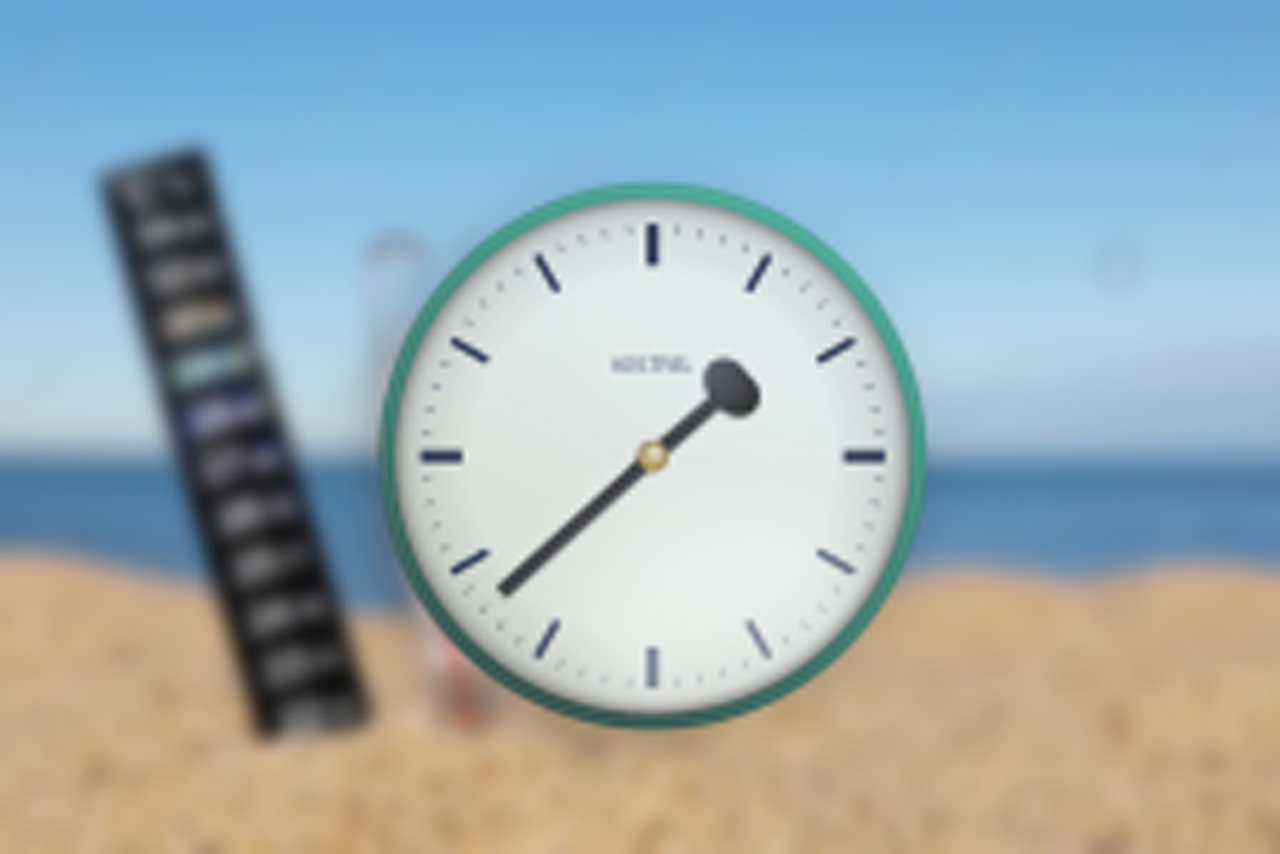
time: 1:38
